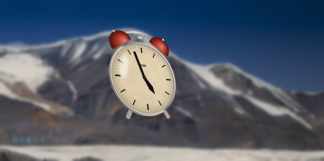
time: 4:57
